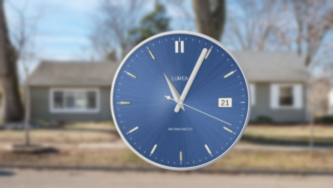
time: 11:04:19
